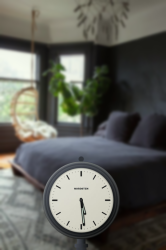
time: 5:29
